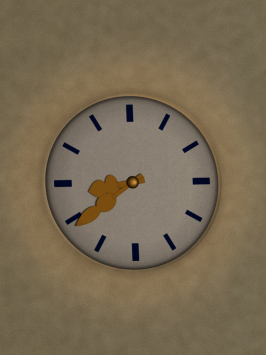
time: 8:39
